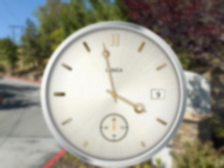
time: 3:58
